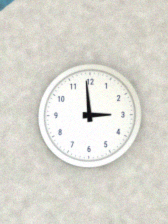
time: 2:59
